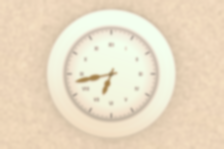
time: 6:43
